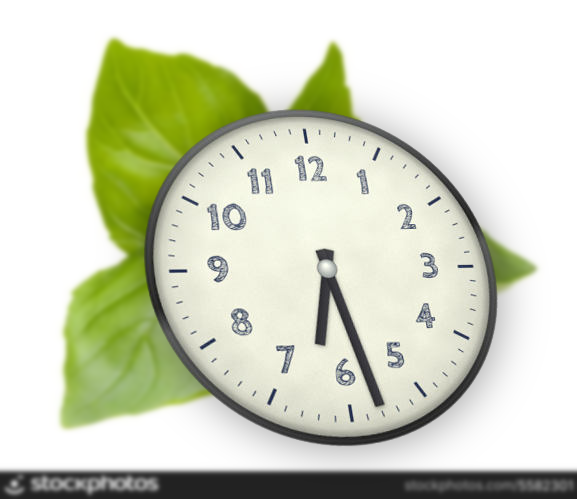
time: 6:28
